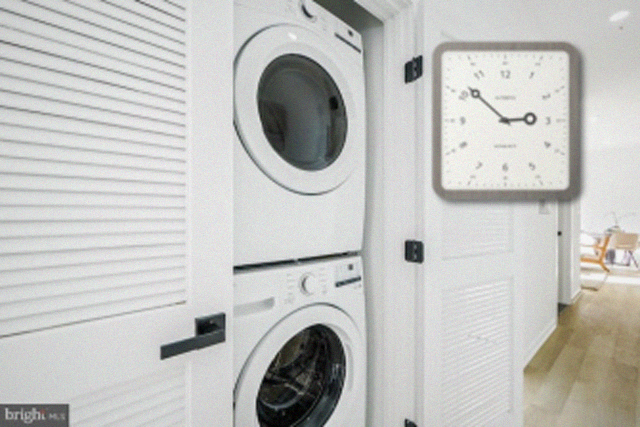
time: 2:52
